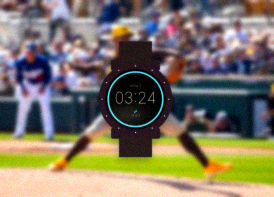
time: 3:24
